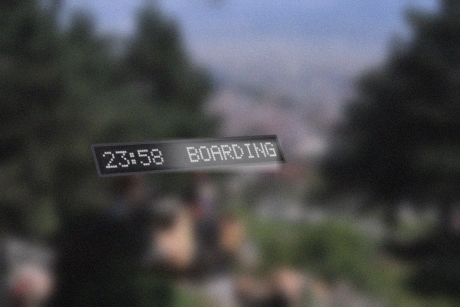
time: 23:58
